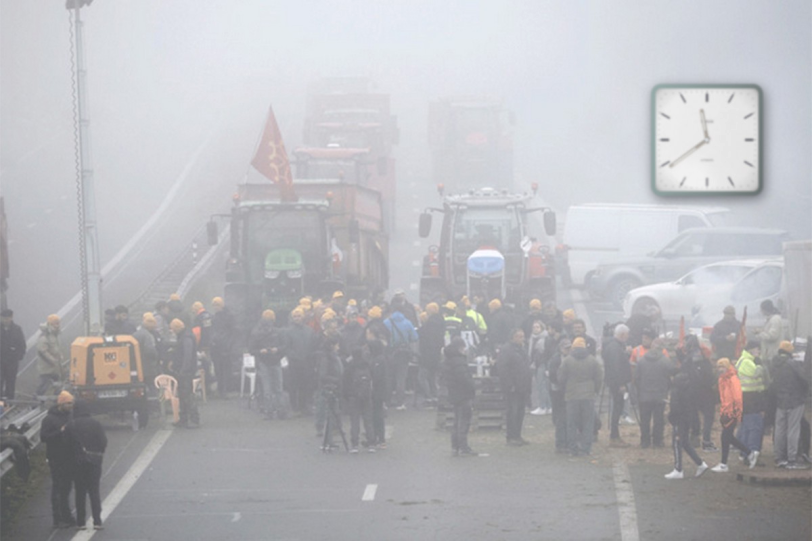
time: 11:39
